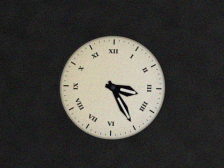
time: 3:25
